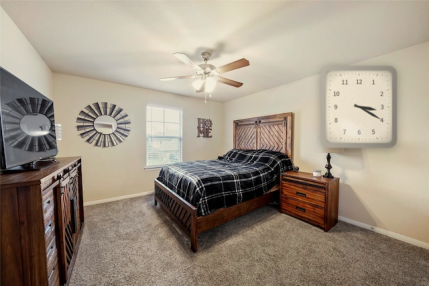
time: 3:20
